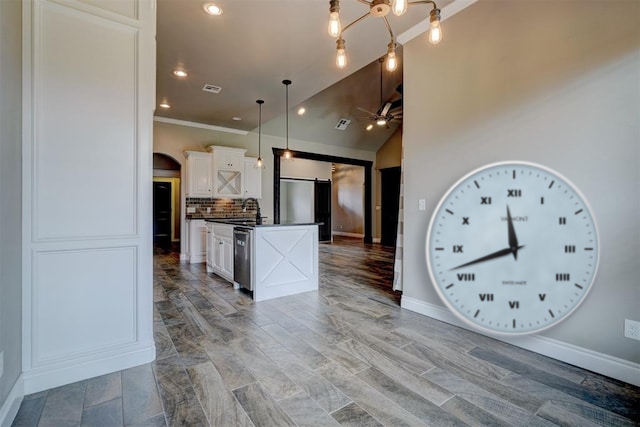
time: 11:42
